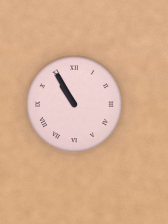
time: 10:55
